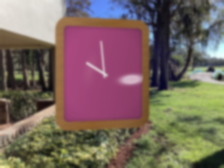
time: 9:59
